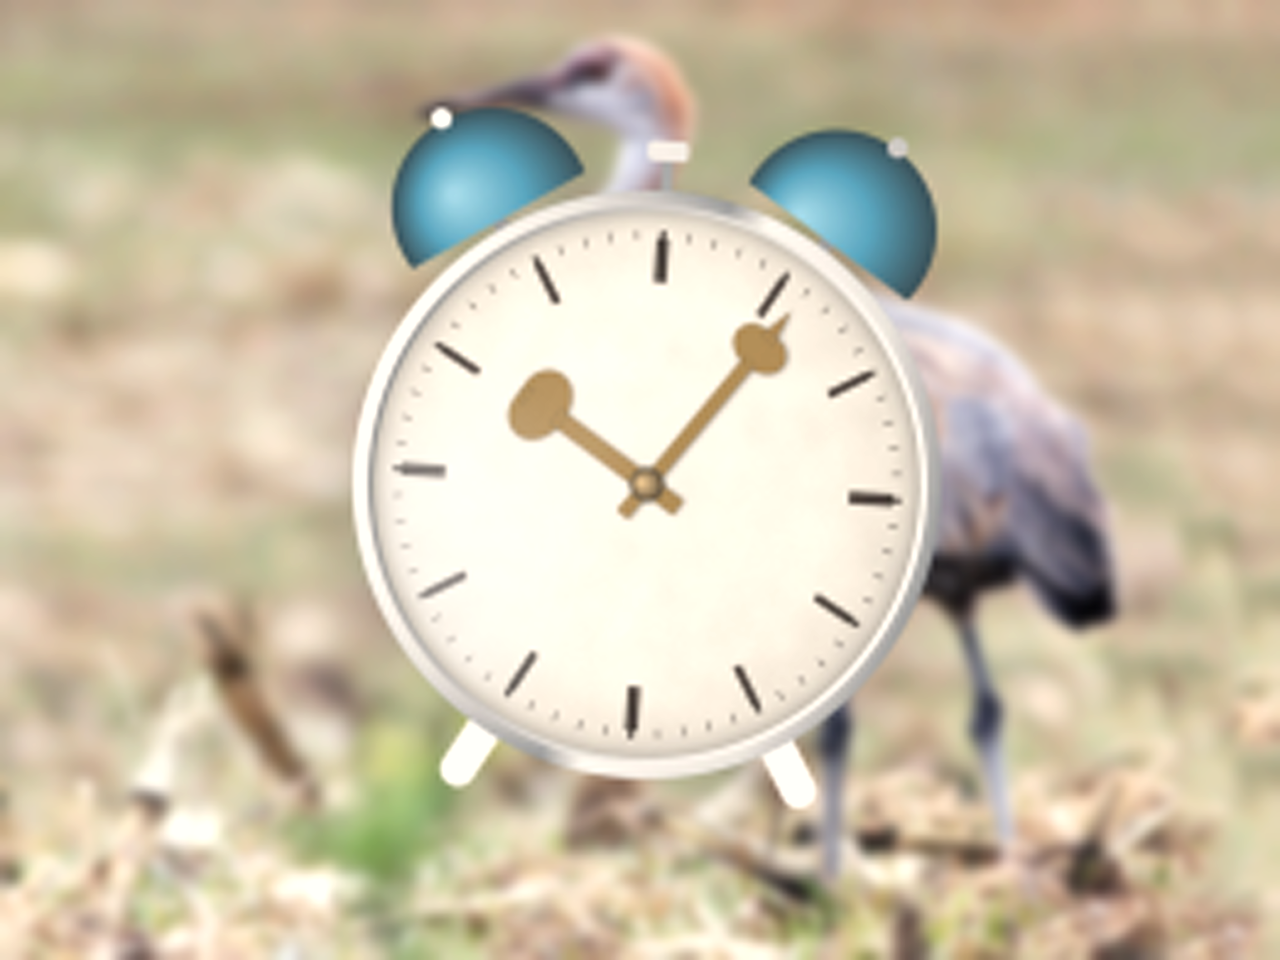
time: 10:06
